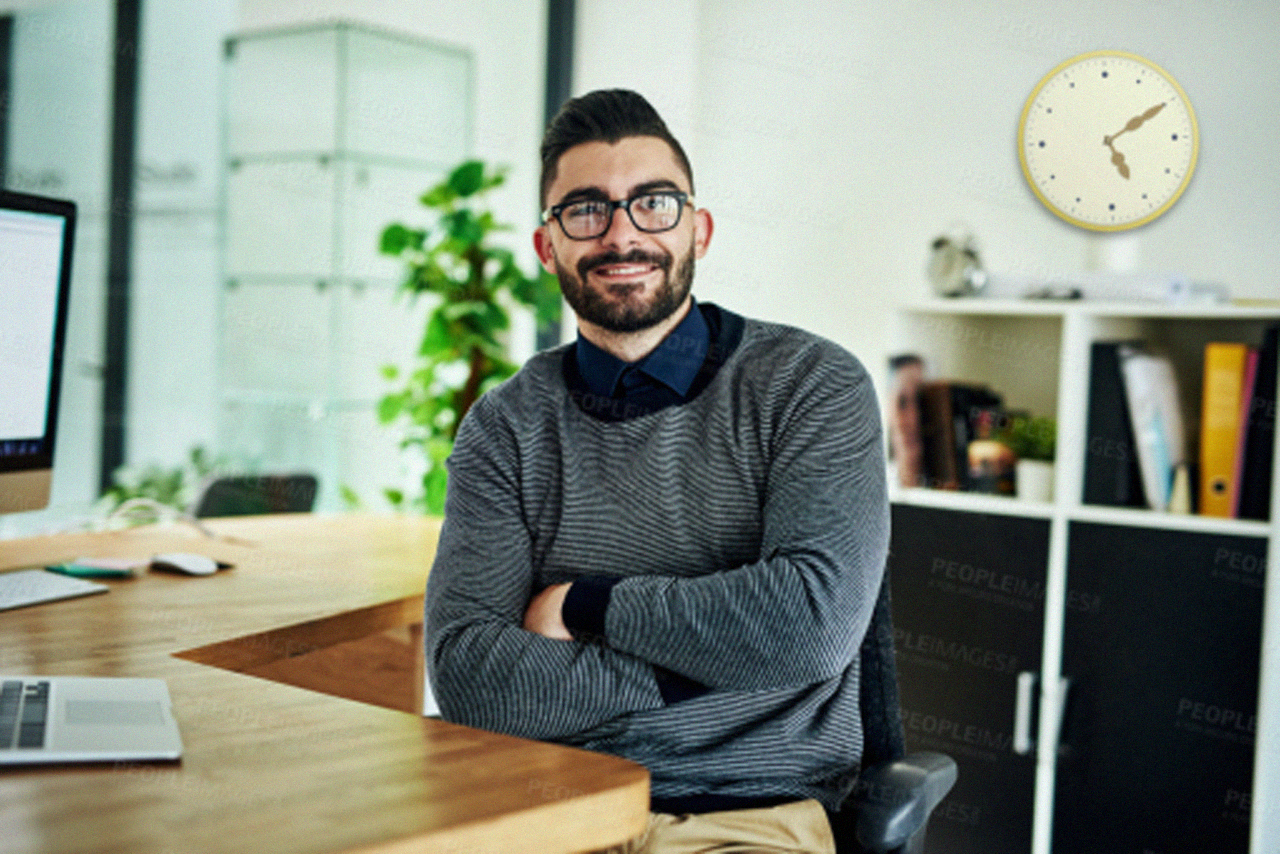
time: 5:10
